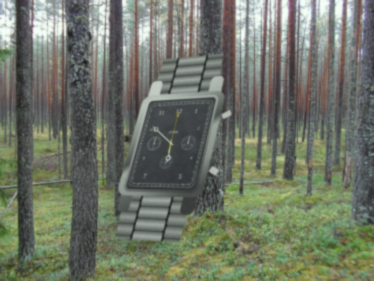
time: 5:51
